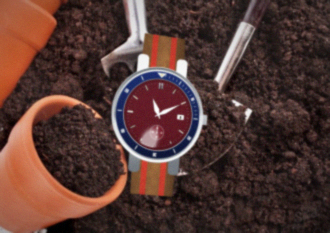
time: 11:10
